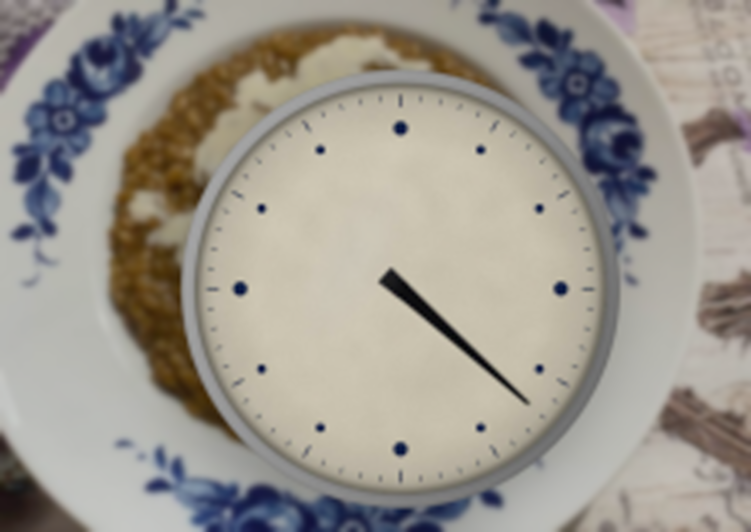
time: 4:22
